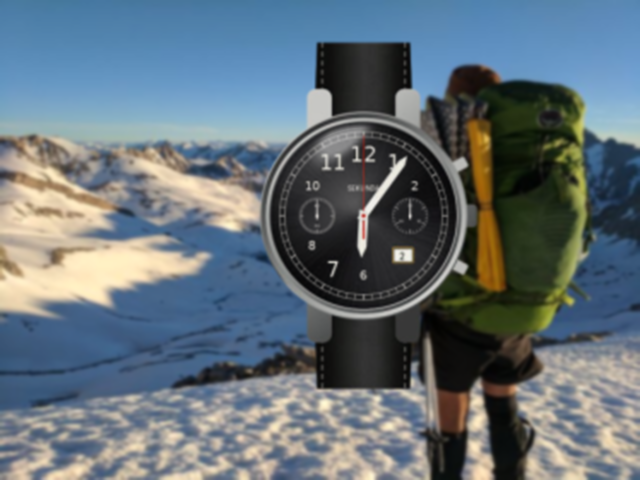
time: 6:06
